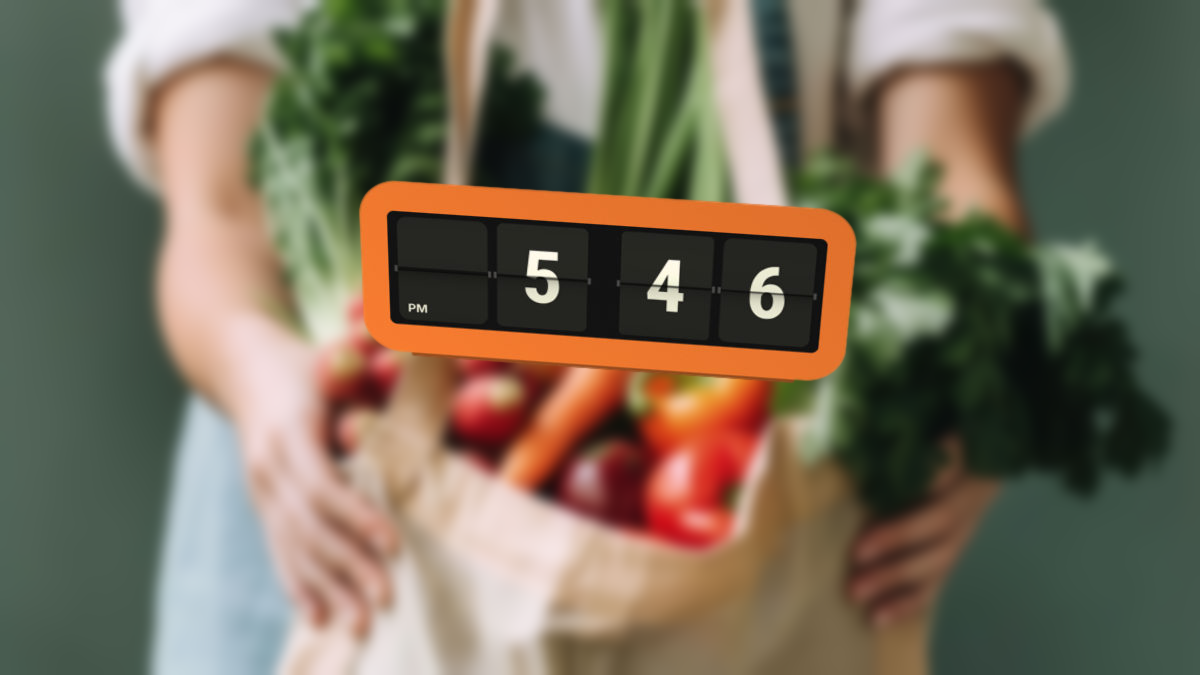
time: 5:46
